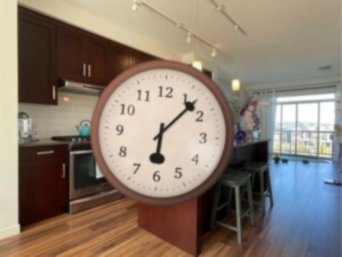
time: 6:07
